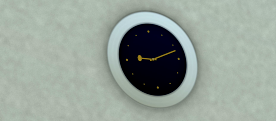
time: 9:12
